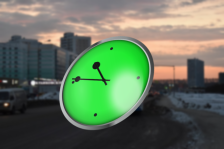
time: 10:46
